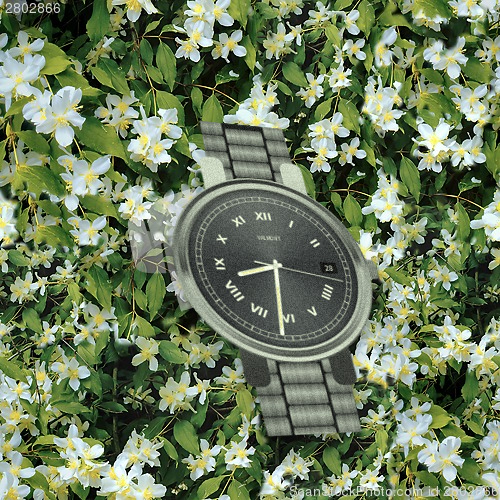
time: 8:31:17
